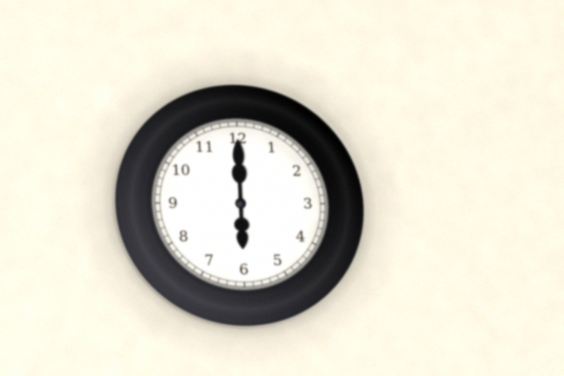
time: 6:00
